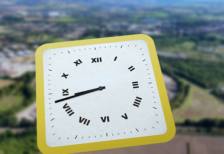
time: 8:43
